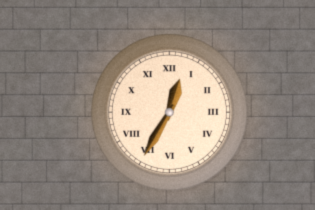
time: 12:35
